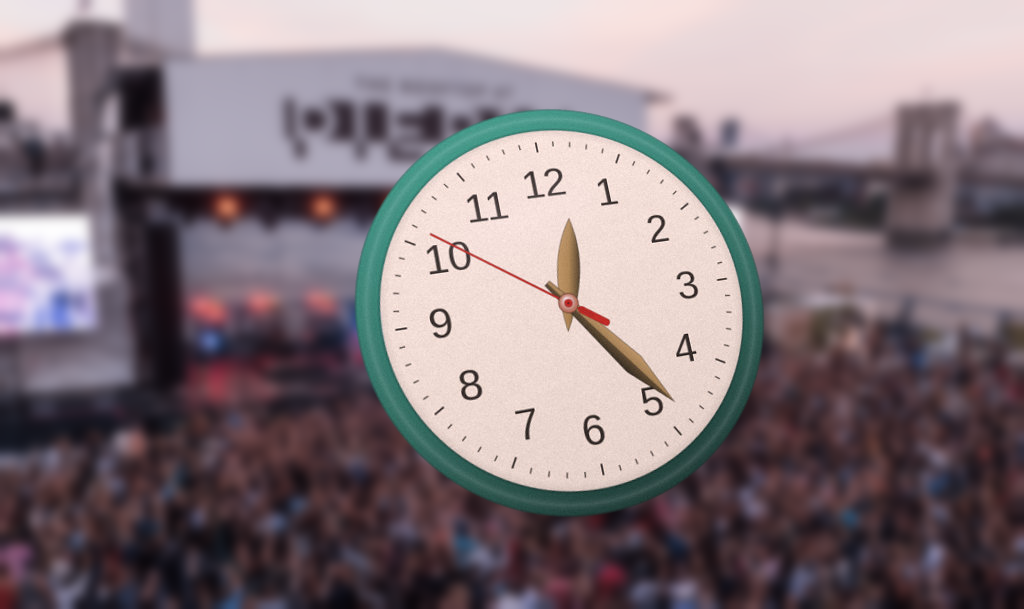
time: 12:23:51
